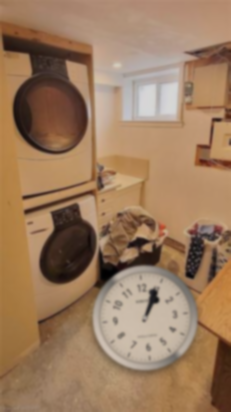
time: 1:04
